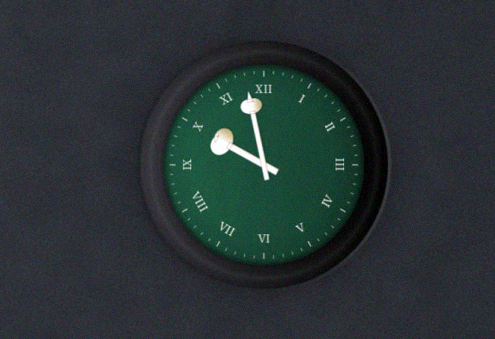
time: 9:58
